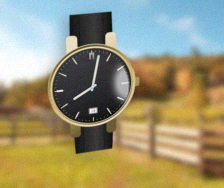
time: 8:02
